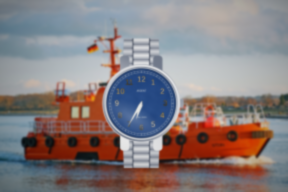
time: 6:35
